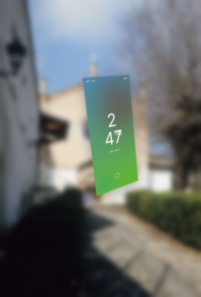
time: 2:47
